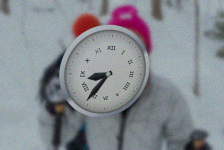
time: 8:36
